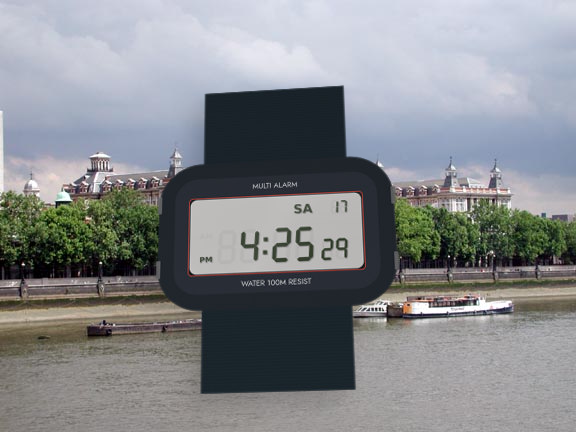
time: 4:25:29
